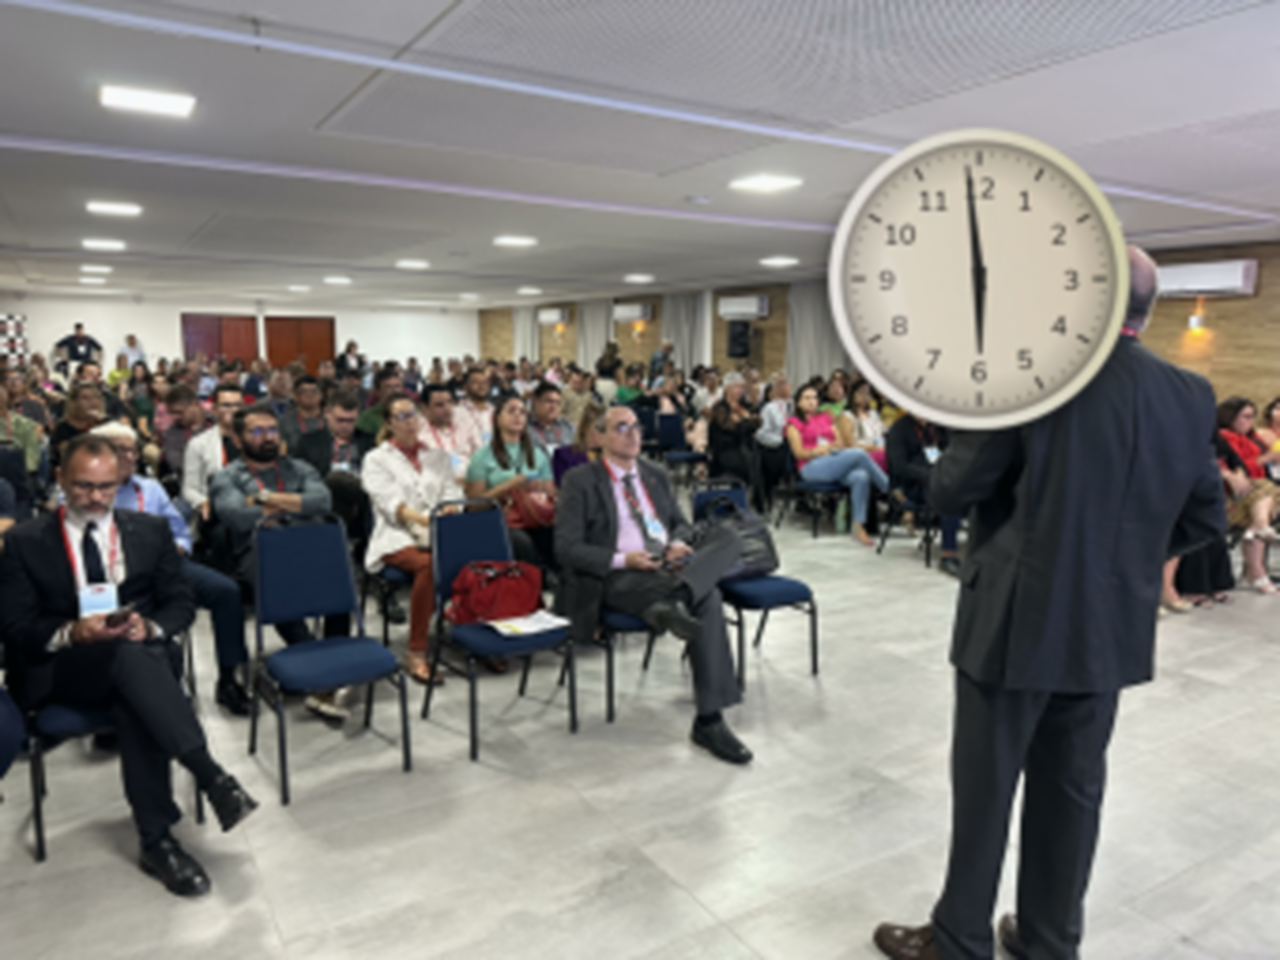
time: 5:59
